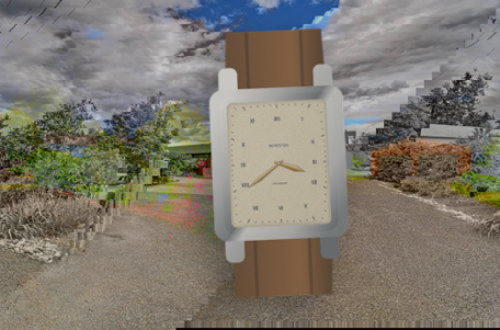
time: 3:39
